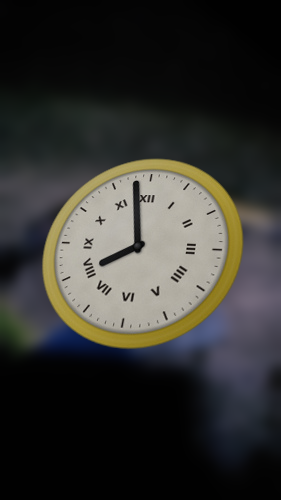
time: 7:58
